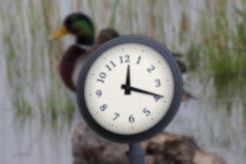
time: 12:19
